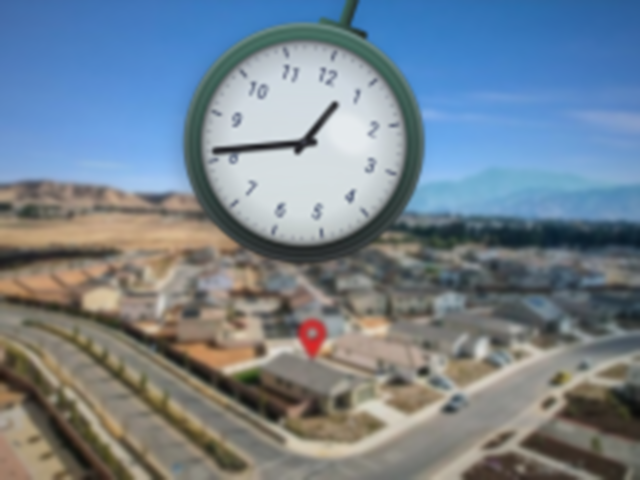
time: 12:41
